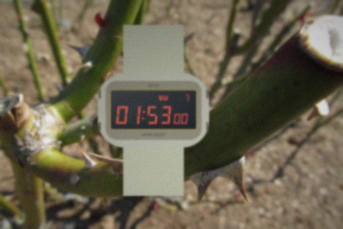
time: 1:53
